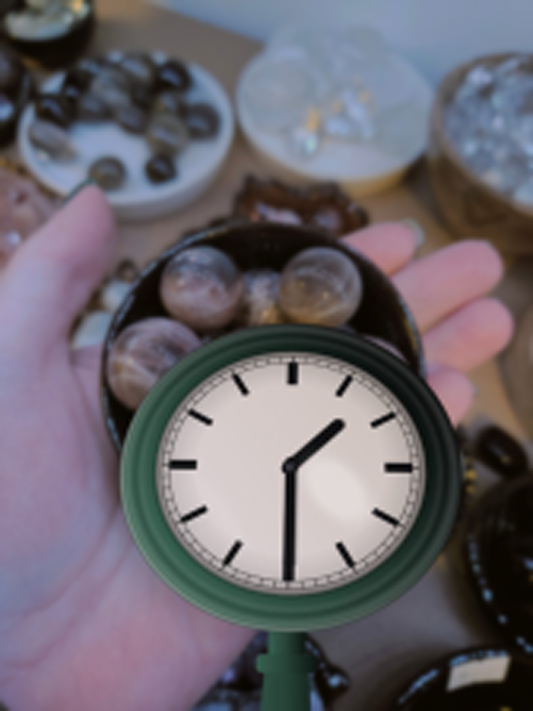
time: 1:30
